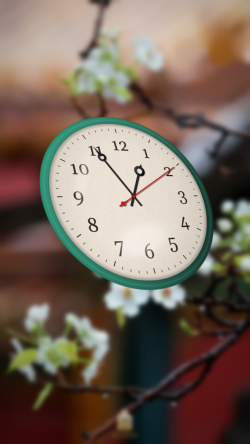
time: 12:55:10
